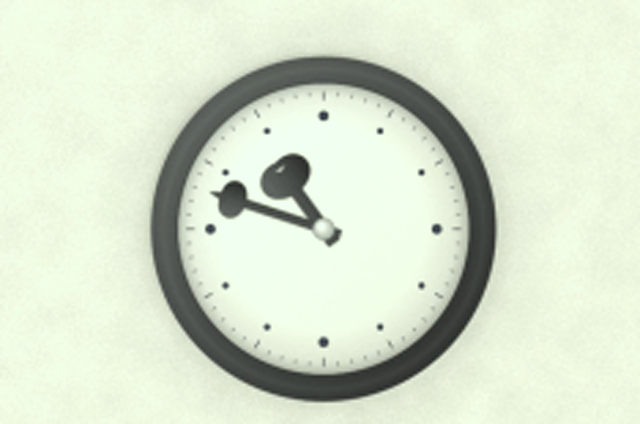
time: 10:48
